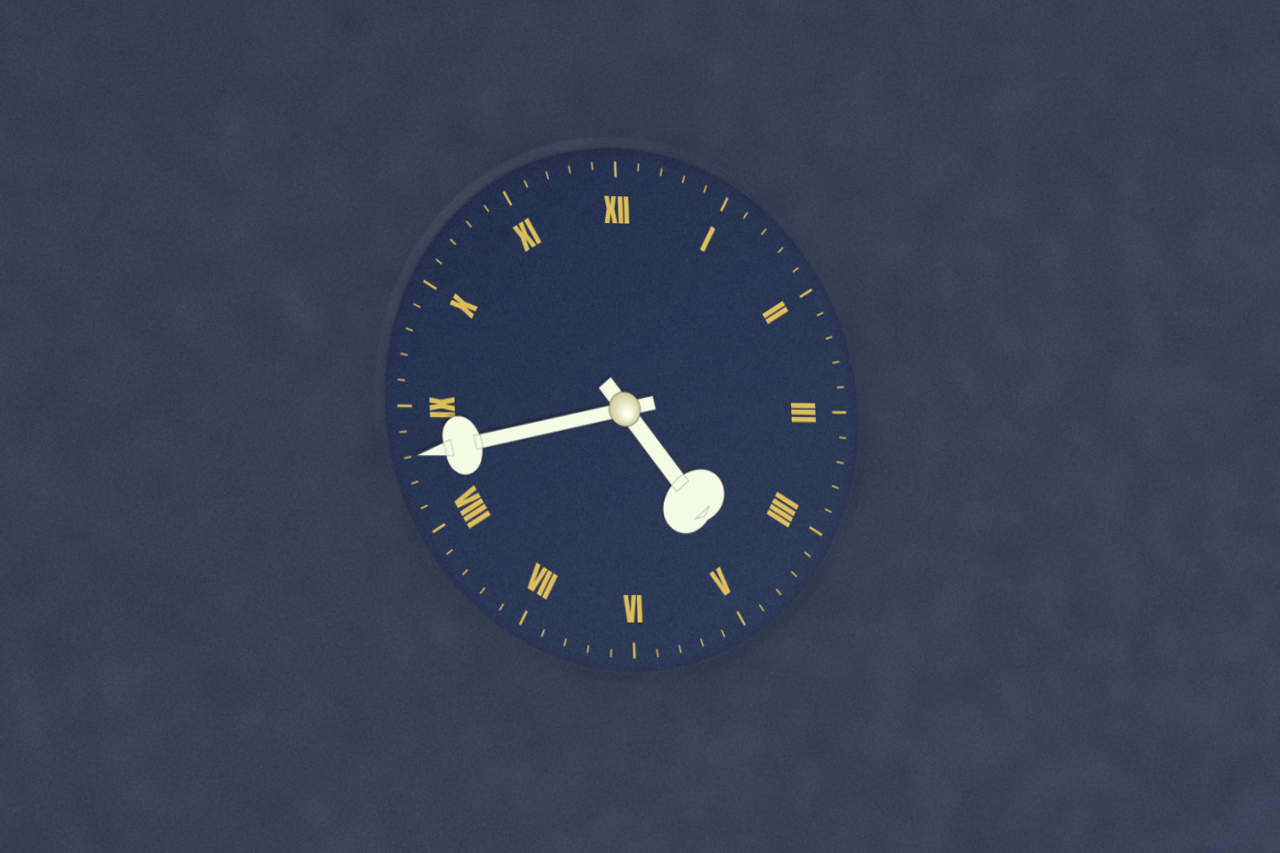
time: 4:43
